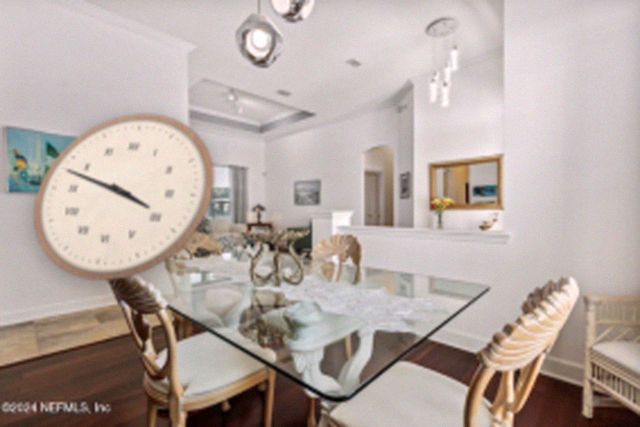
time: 3:48
